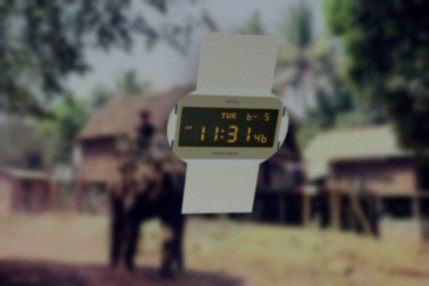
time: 11:31
